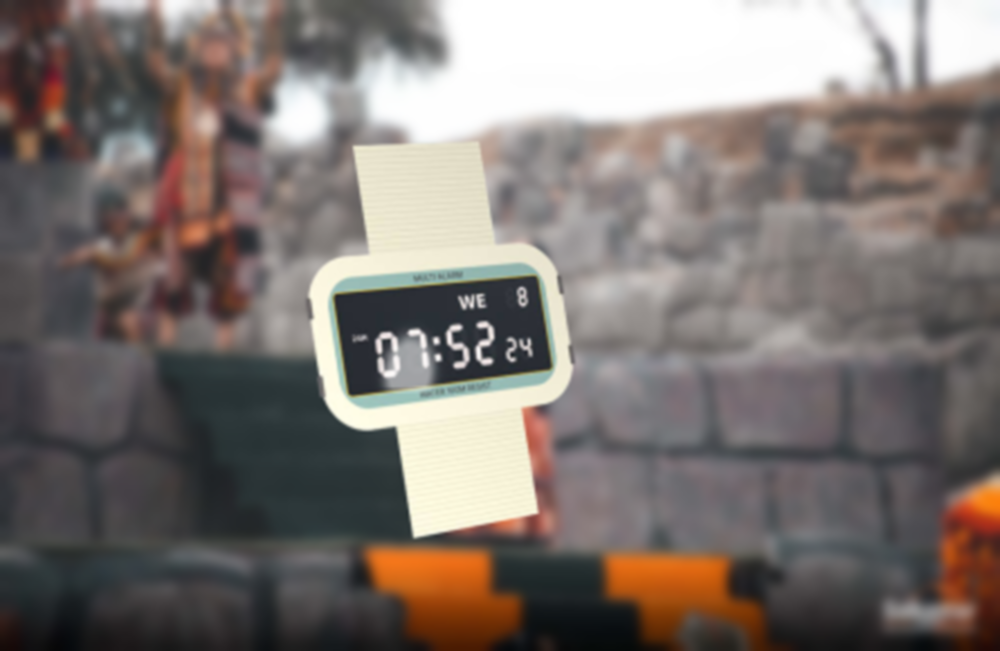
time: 7:52:24
